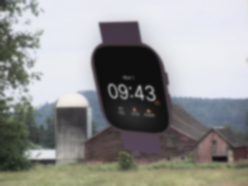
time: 9:43
